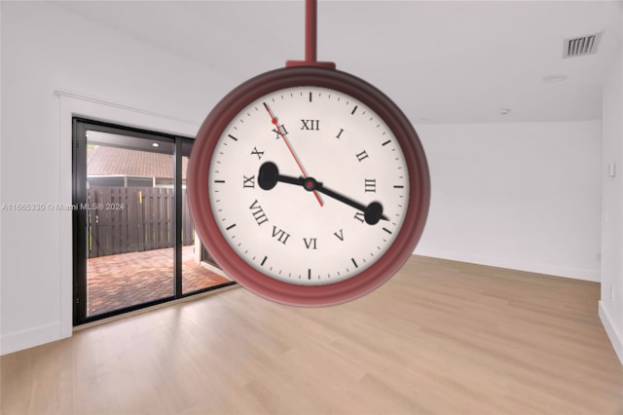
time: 9:18:55
